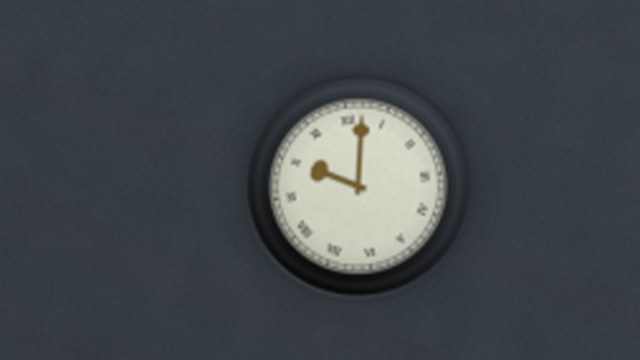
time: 10:02
